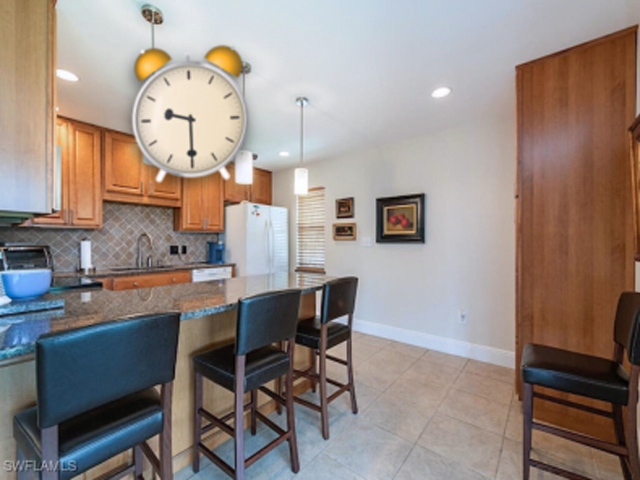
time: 9:30
